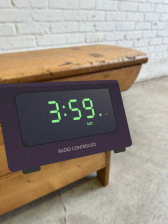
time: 3:59
